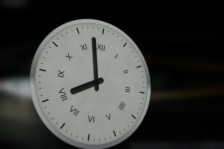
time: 7:58
